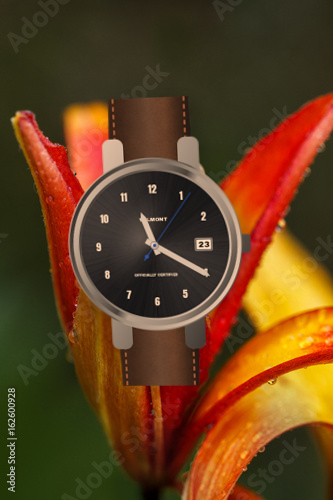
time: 11:20:06
